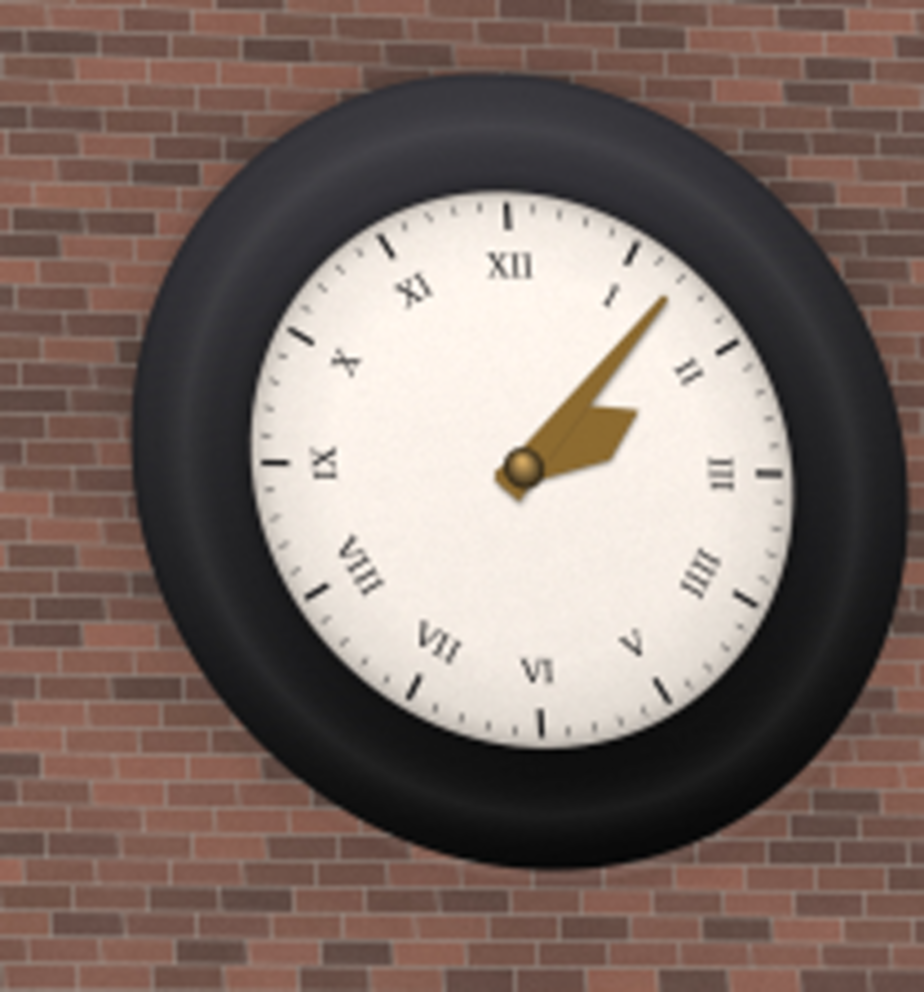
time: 2:07
